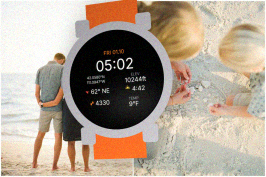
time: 5:02
